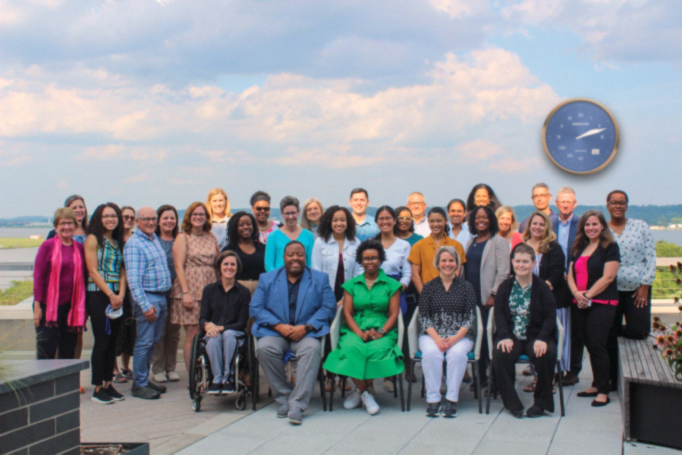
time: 2:12
